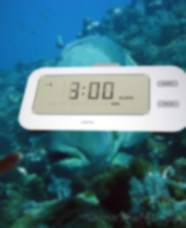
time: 3:00
